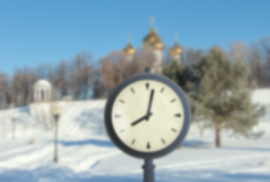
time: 8:02
